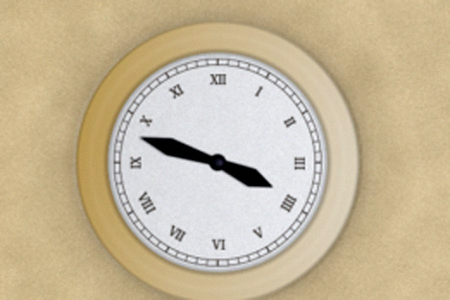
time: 3:48
